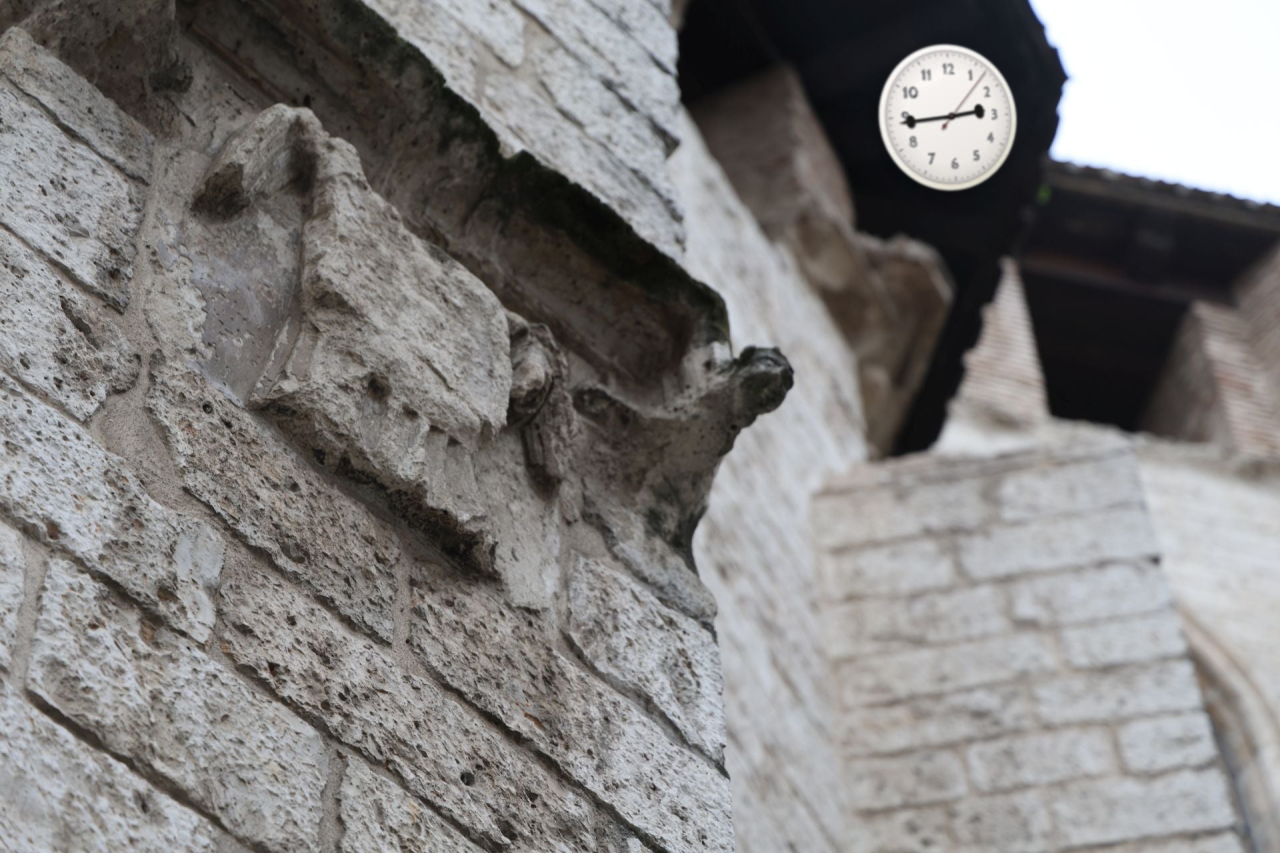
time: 2:44:07
